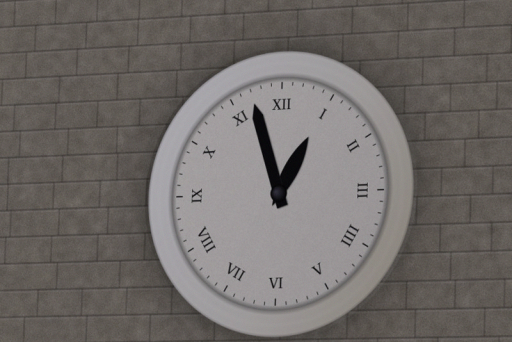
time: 12:57
